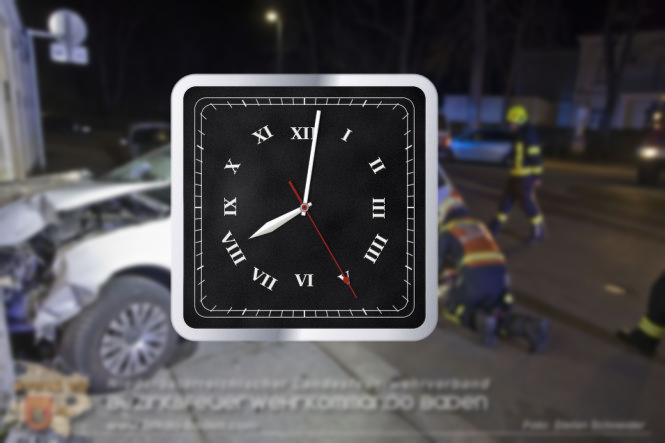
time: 8:01:25
